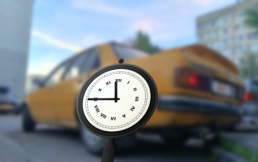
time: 11:45
